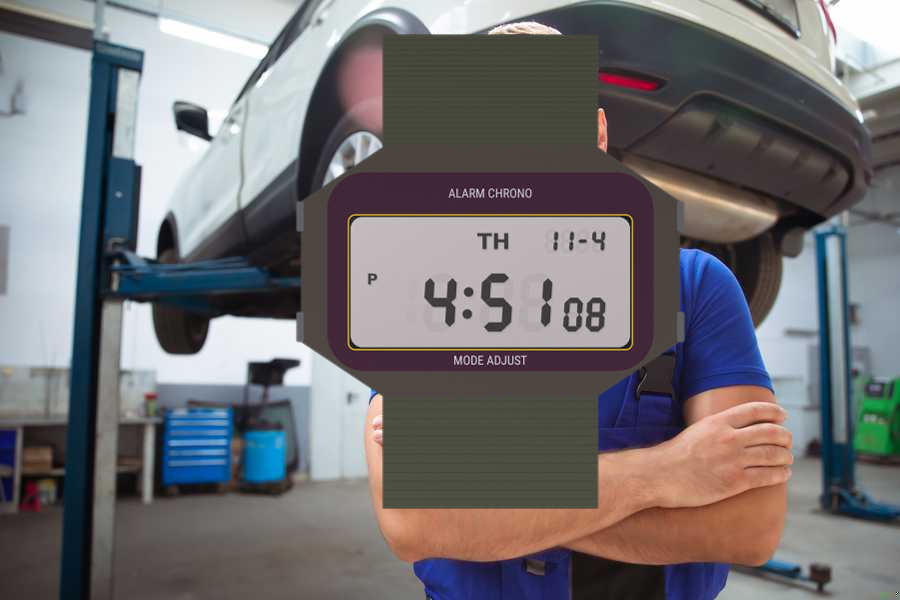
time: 4:51:08
